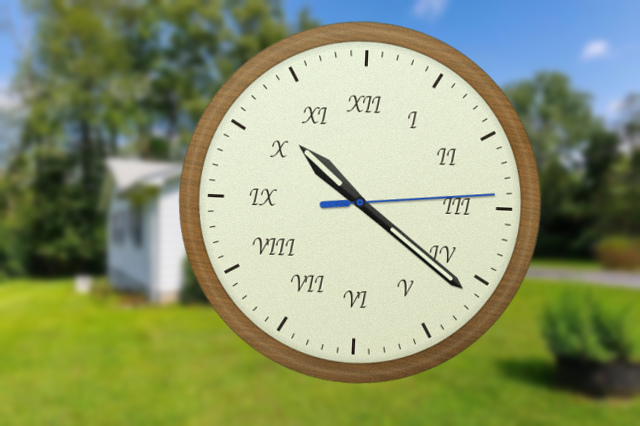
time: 10:21:14
